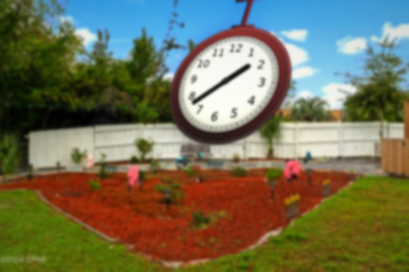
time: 1:38
